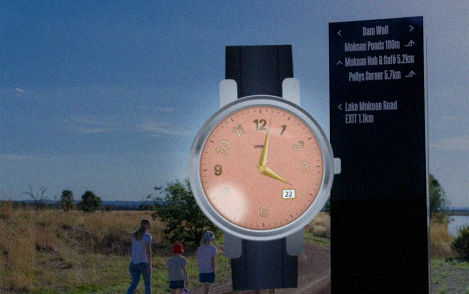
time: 4:02
